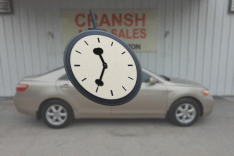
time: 11:35
